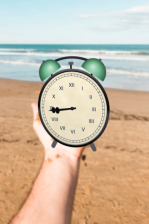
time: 8:44
